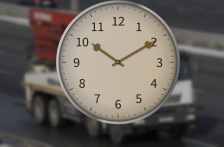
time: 10:10
